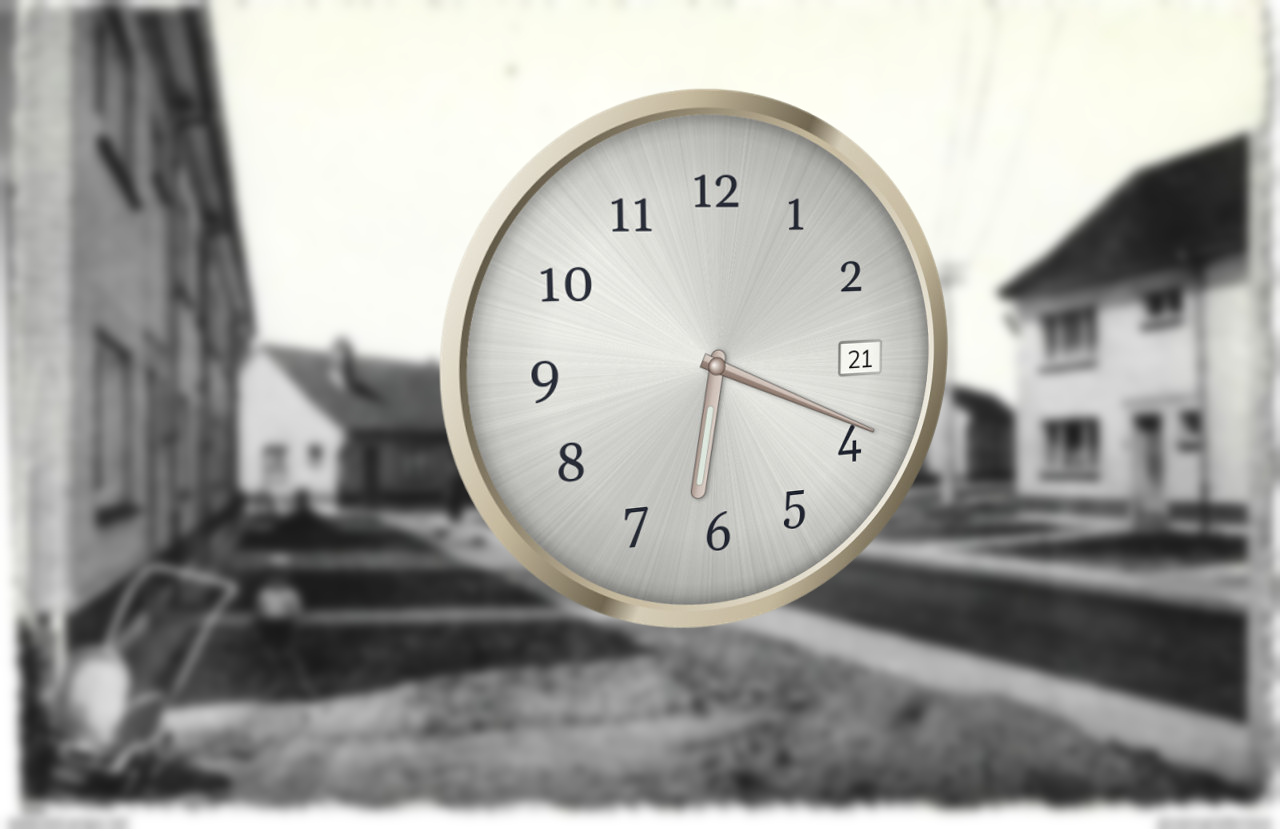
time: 6:19
